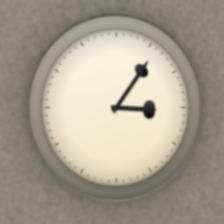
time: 3:06
